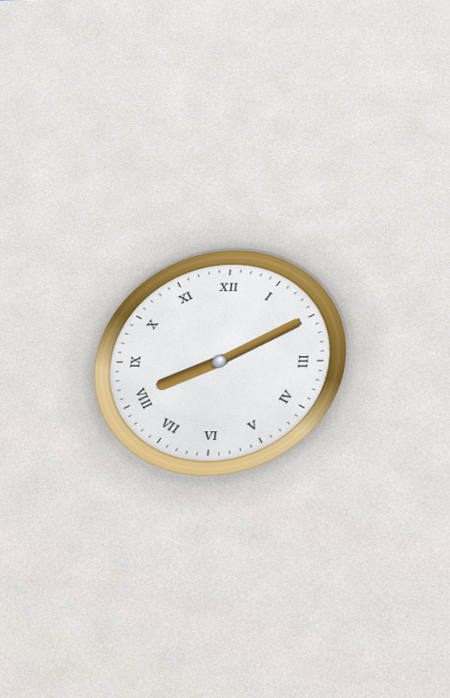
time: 8:10
